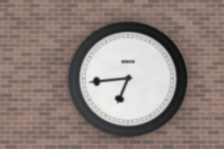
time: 6:44
